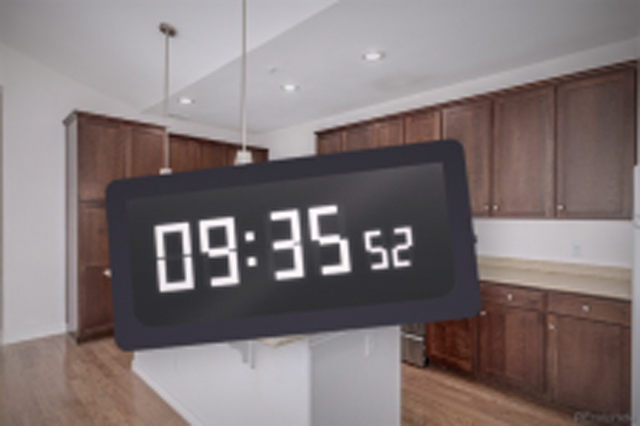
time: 9:35:52
